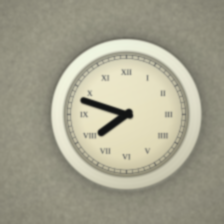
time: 7:48
